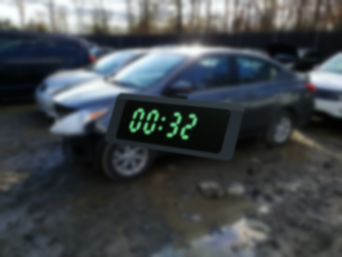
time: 0:32
